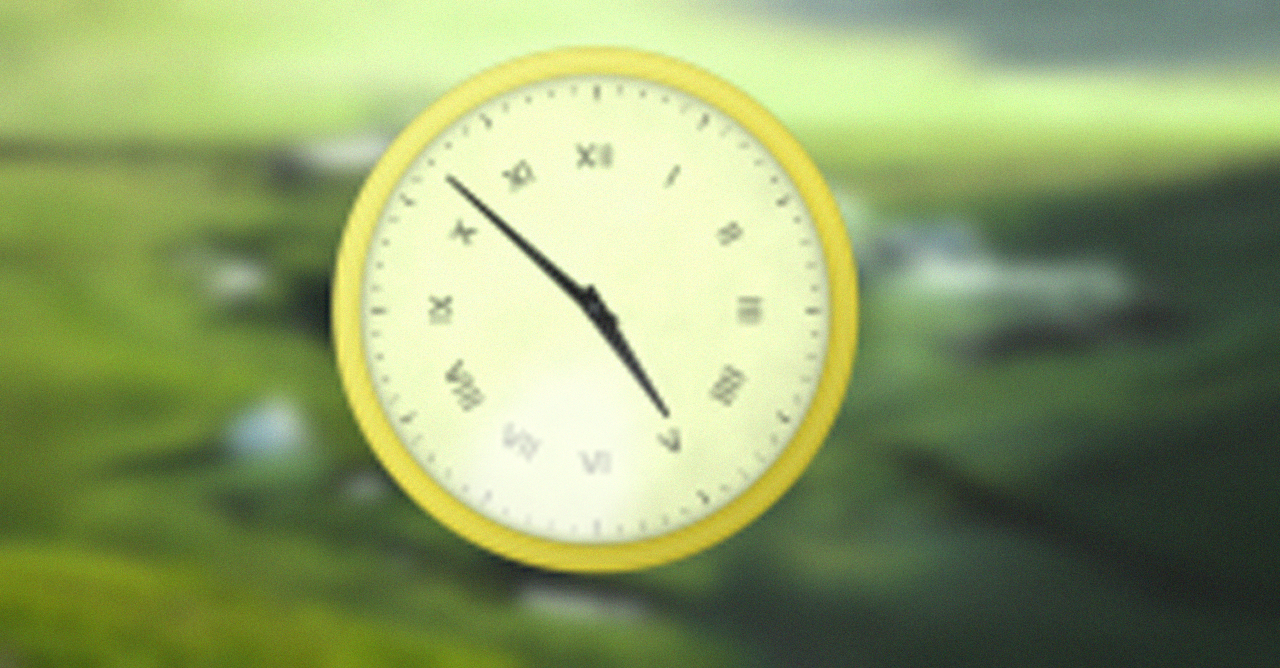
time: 4:52
